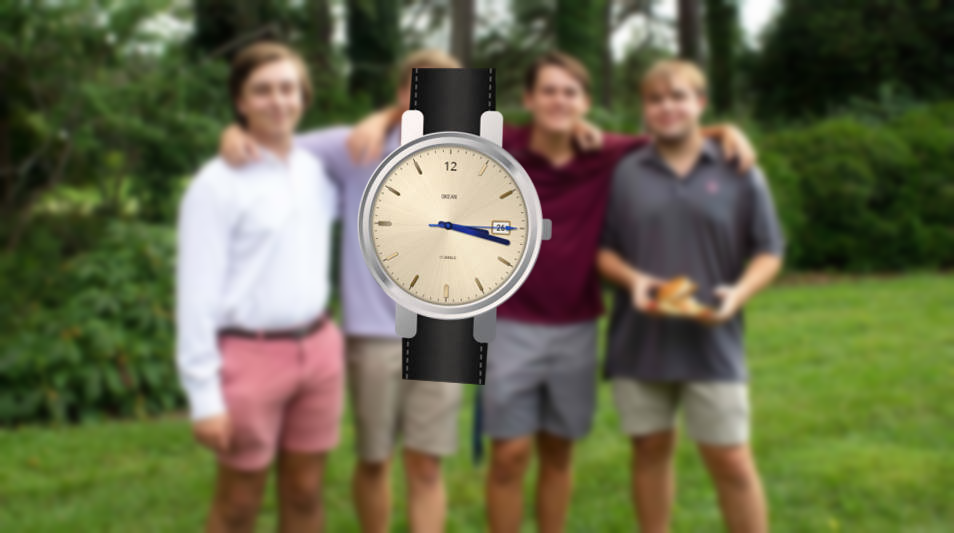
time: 3:17:15
